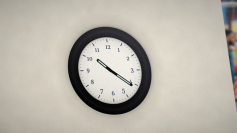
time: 10:21
